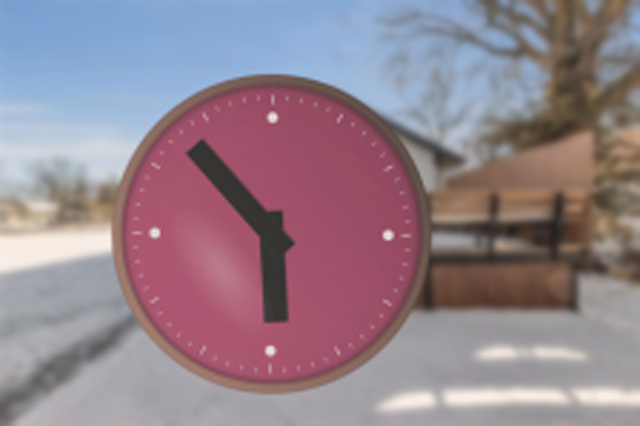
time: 5:53
